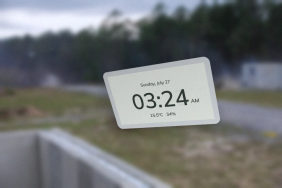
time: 3:24
